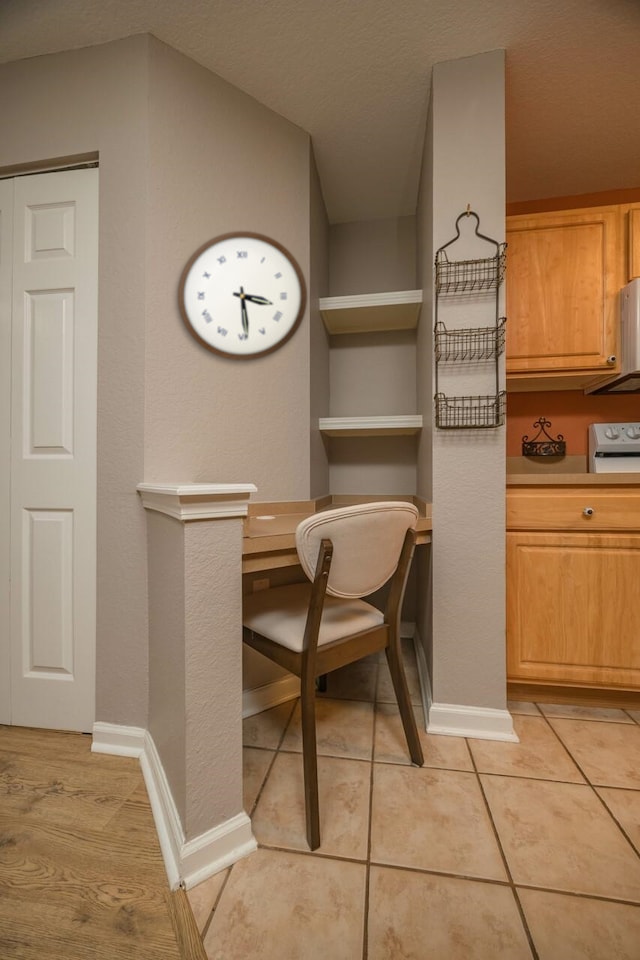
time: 3:29
